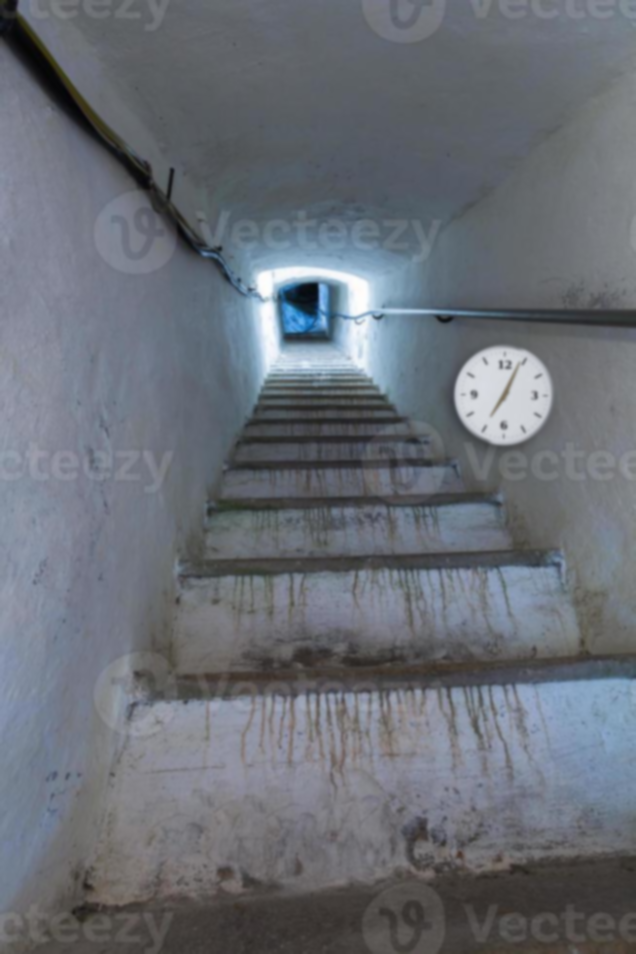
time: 7:04
